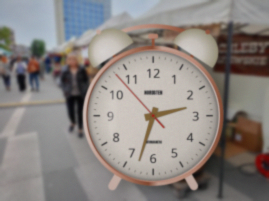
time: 2:32:53
